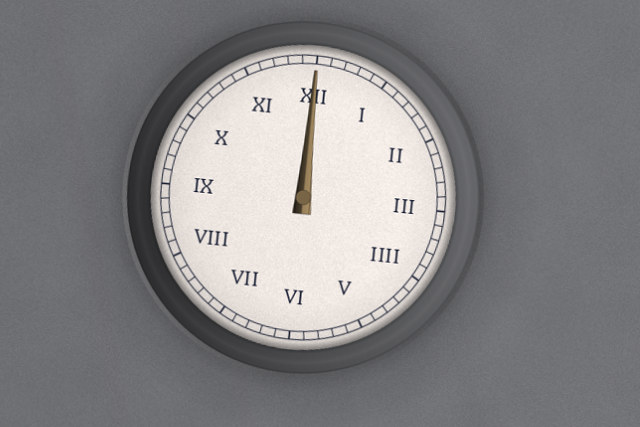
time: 12:00
